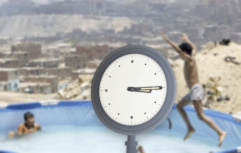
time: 3:15
